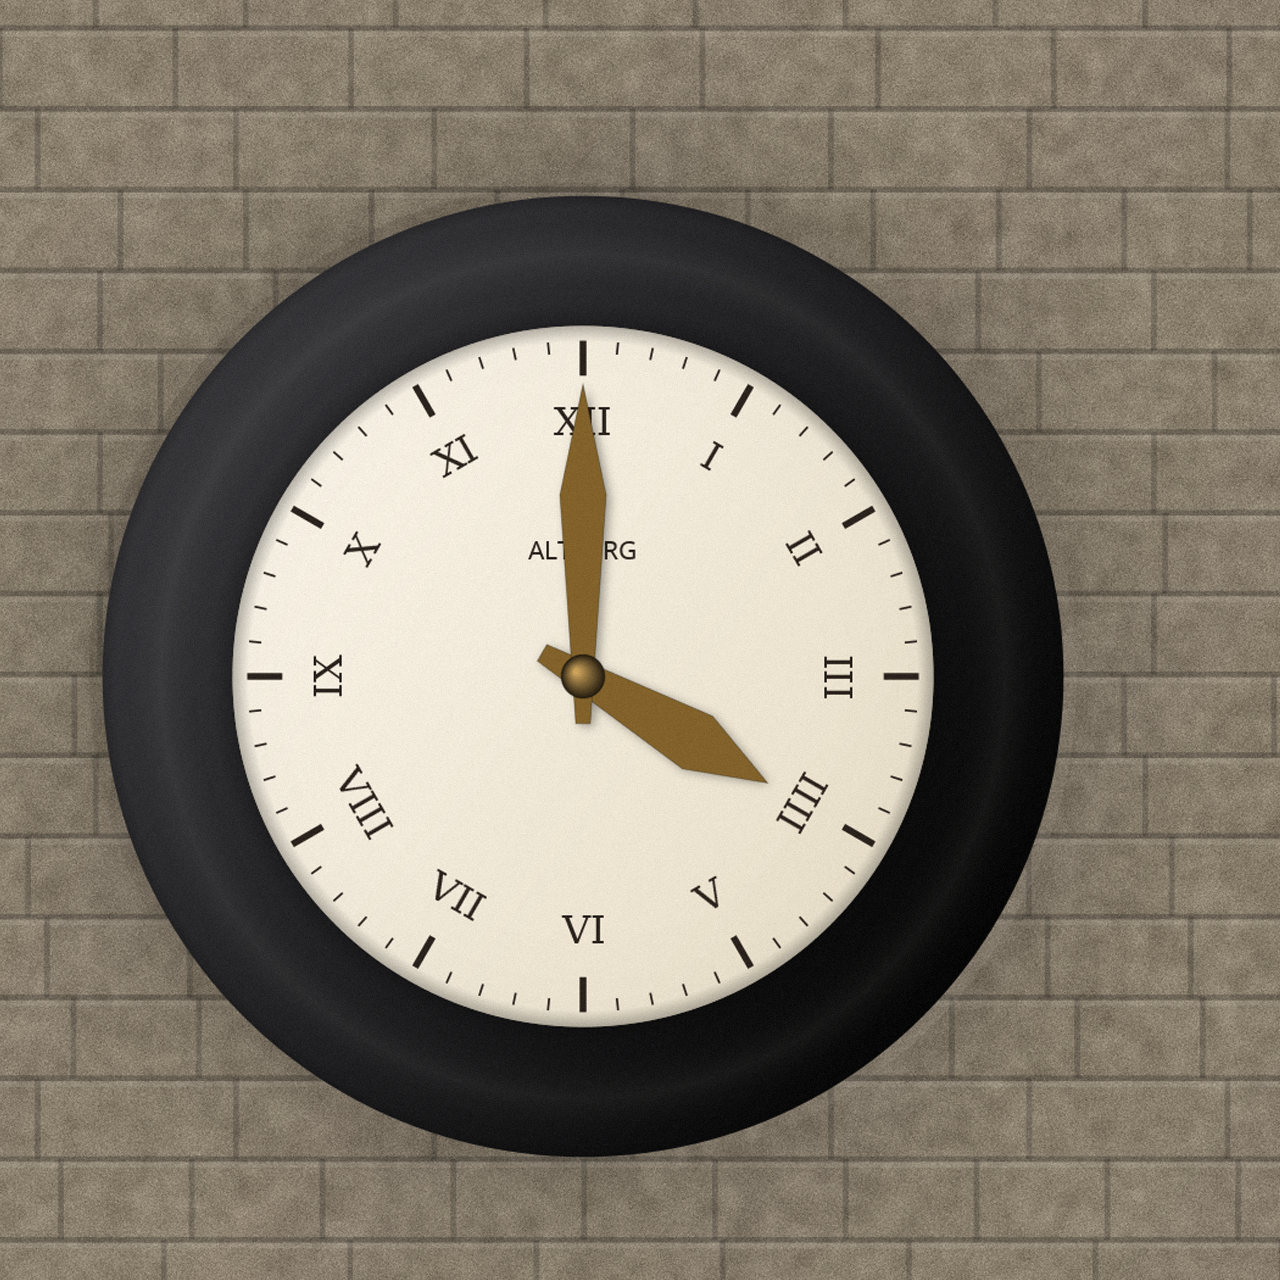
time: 4:00
